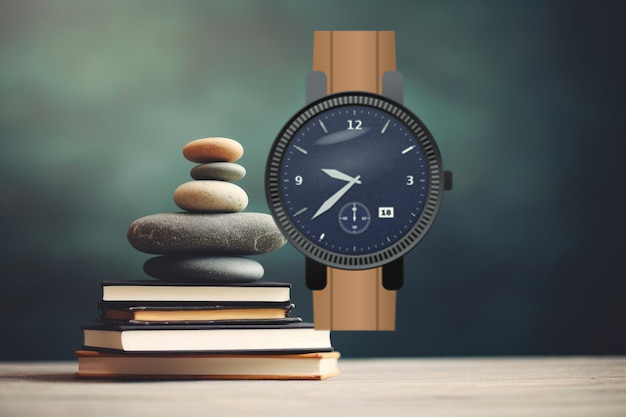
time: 9:38
